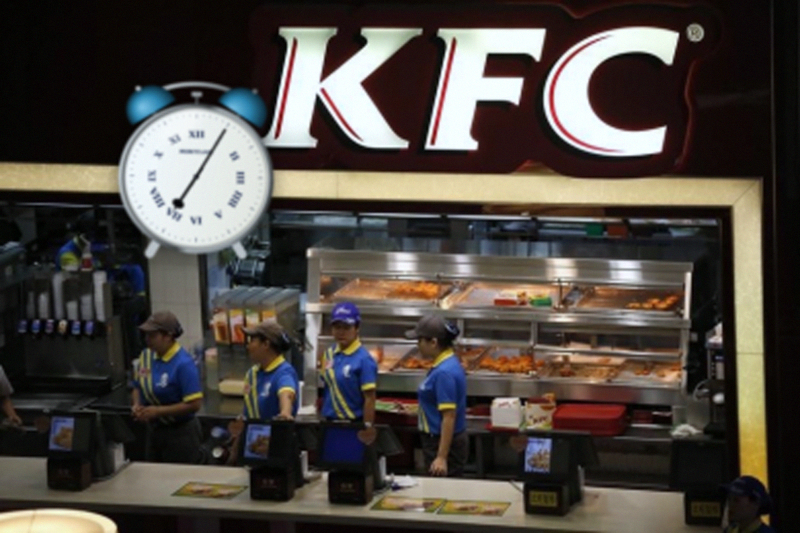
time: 7:05
